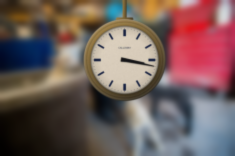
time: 3:17
